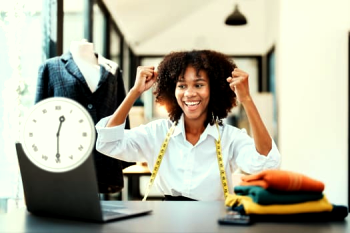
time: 12:30
